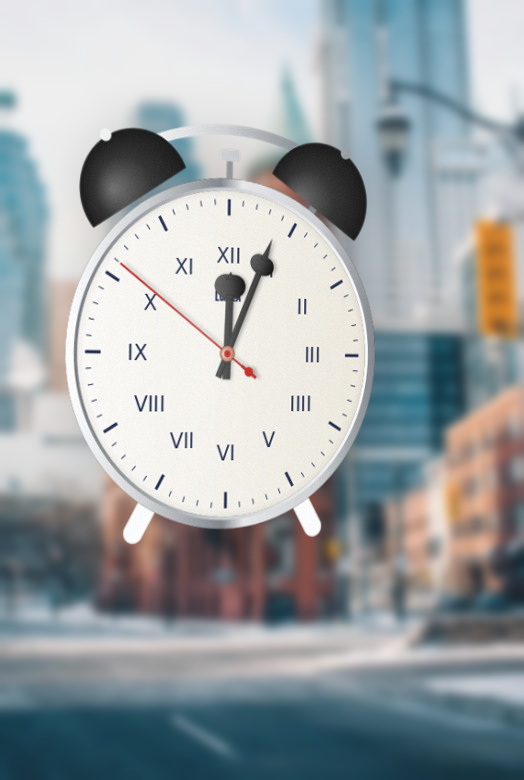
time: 12:03:51
